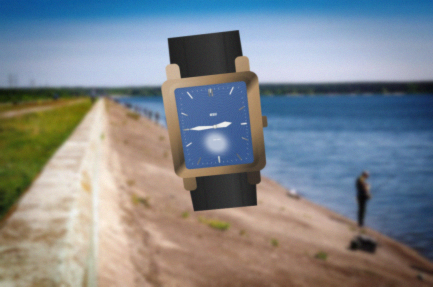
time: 2:45
